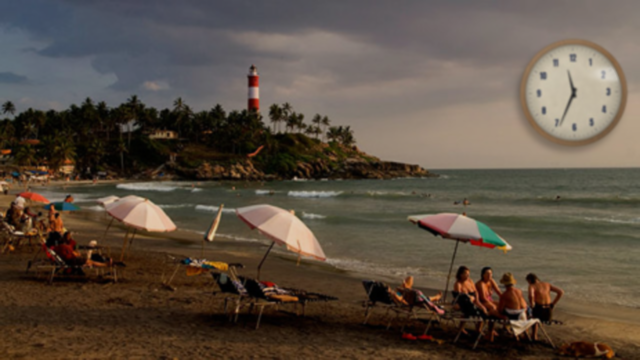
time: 11:34
